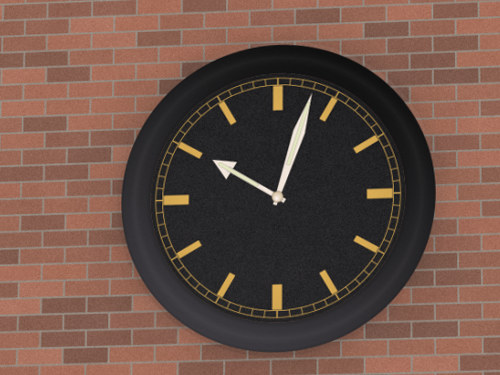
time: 10:03
